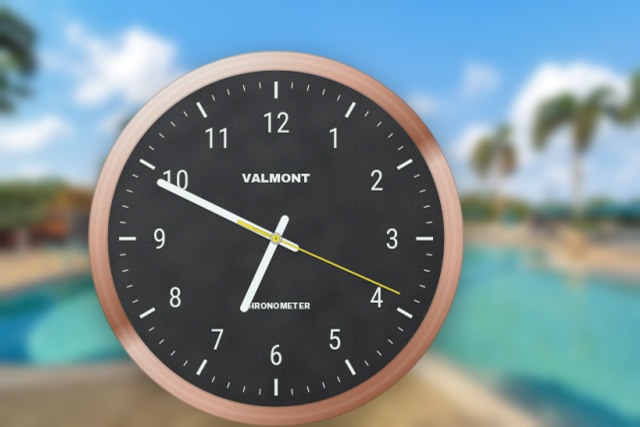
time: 6:49:19
